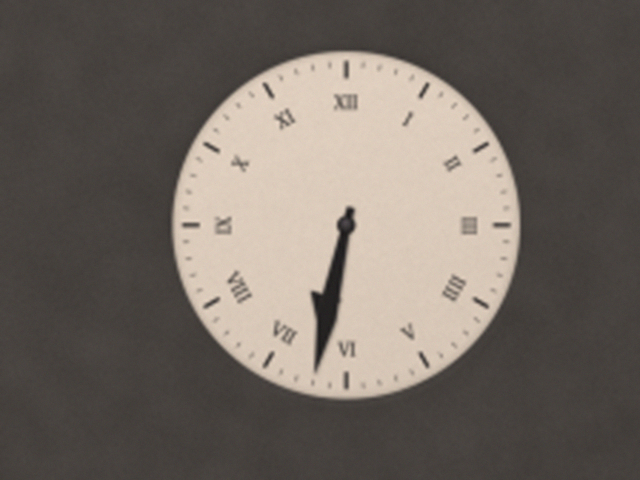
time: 6:32
